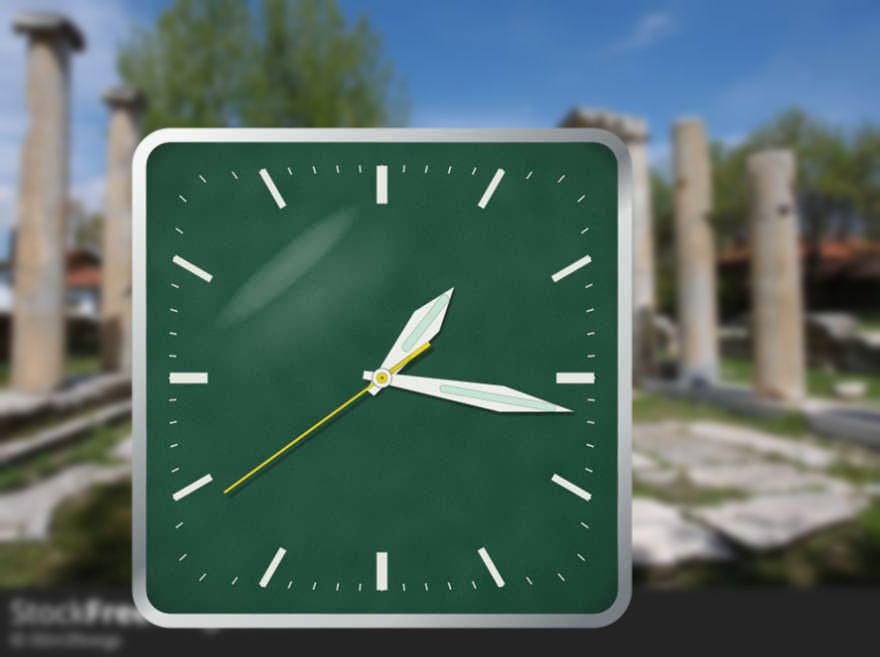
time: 1:16:39
